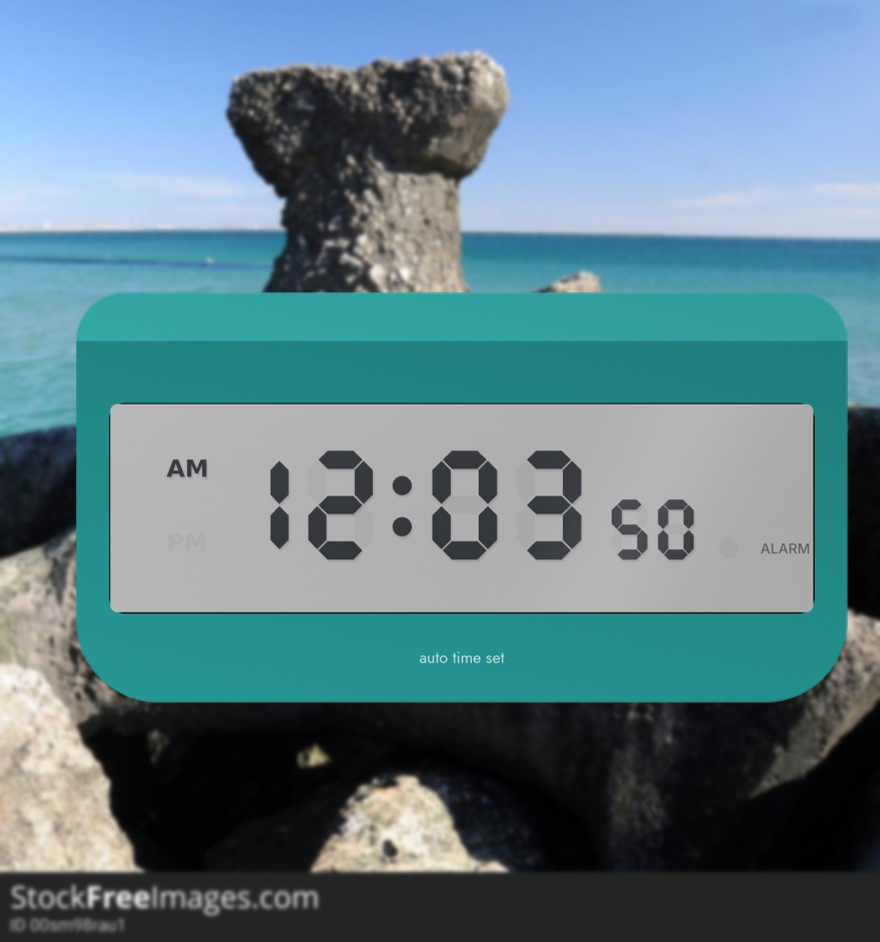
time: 12:03:50
